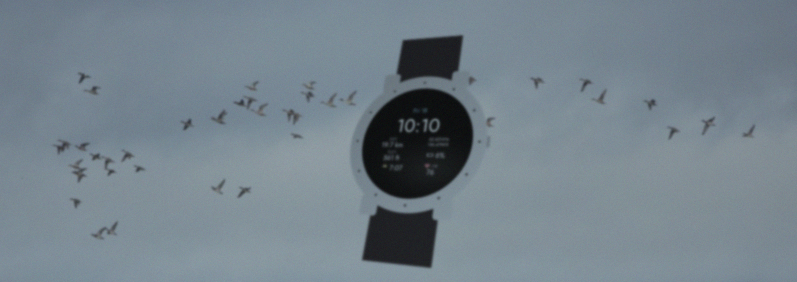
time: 10:10
